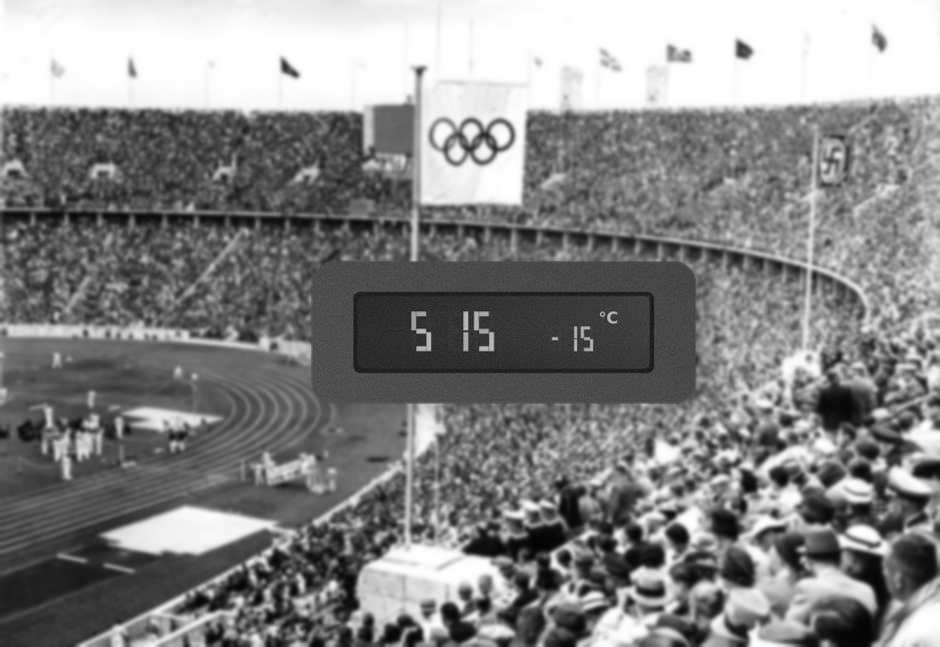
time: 5:15
